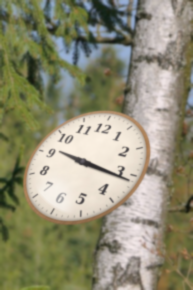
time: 9:16
